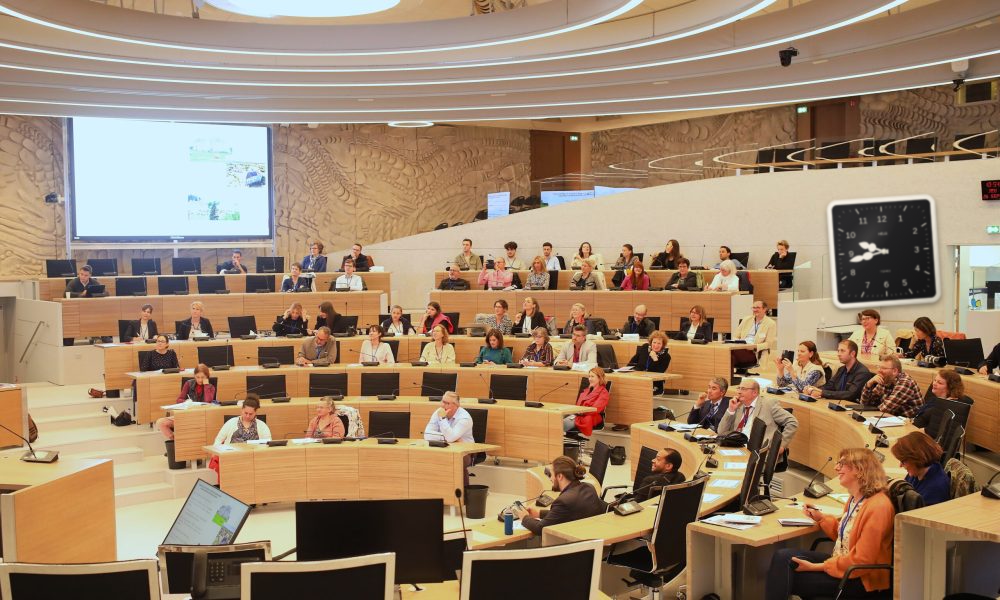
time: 9:43
